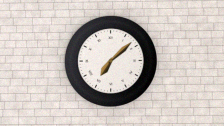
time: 7:08
